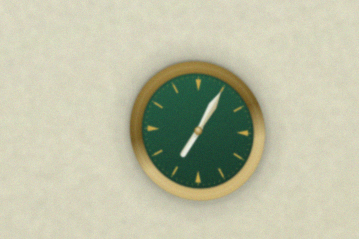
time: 7:05
